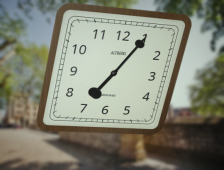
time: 7:05
